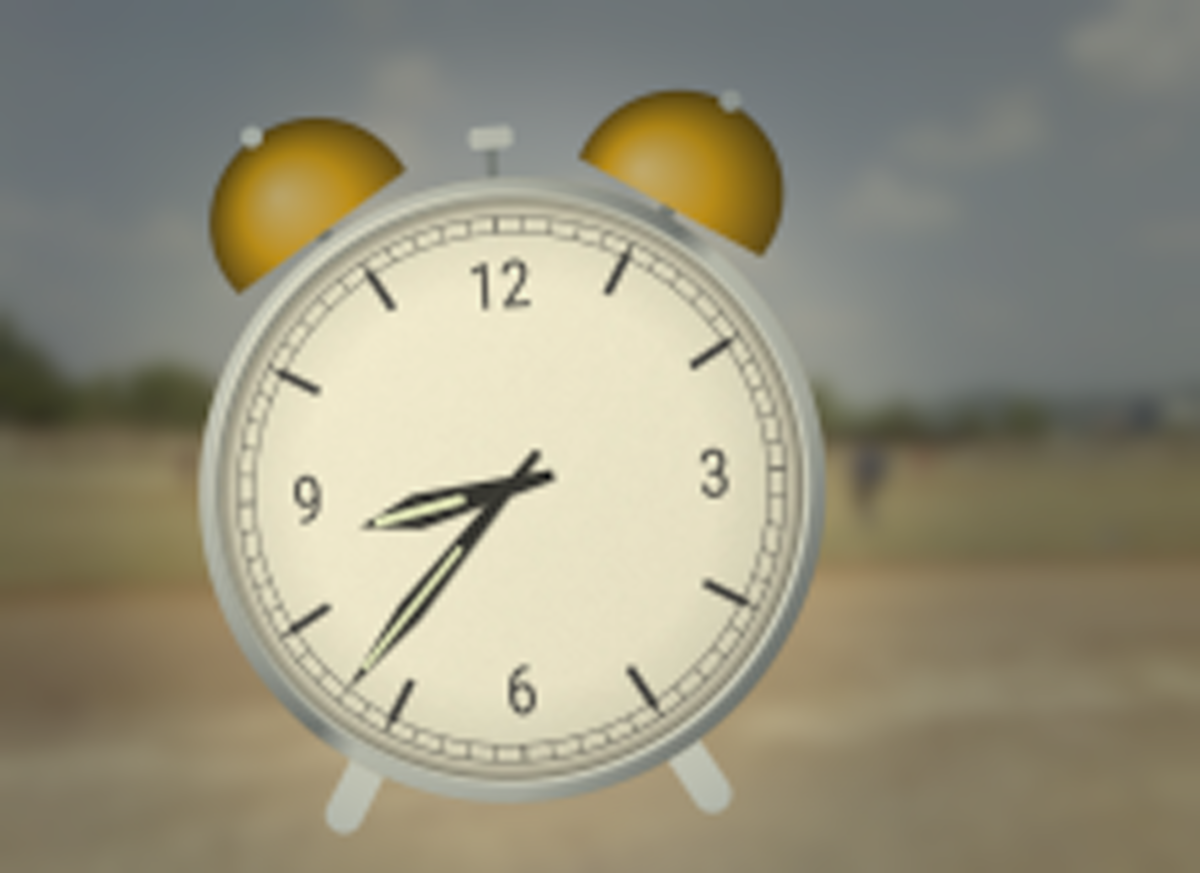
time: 8:37
